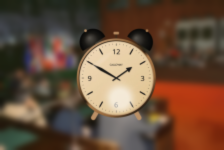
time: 1:50
